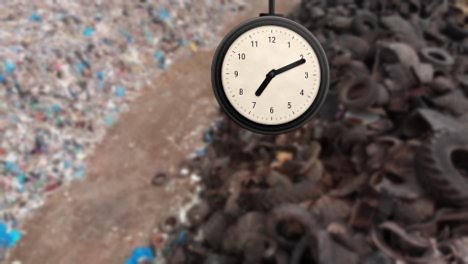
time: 7:11
